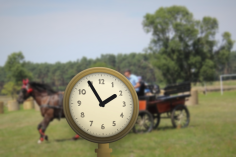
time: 1:55
